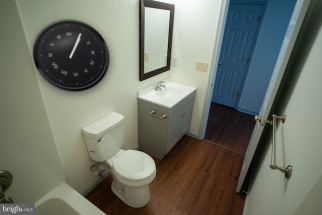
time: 1:05
